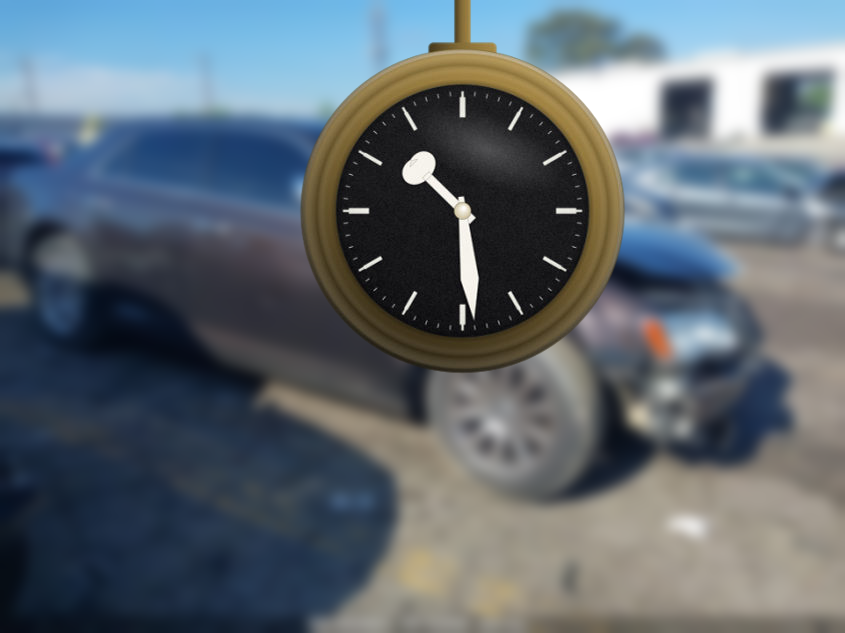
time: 10:29
